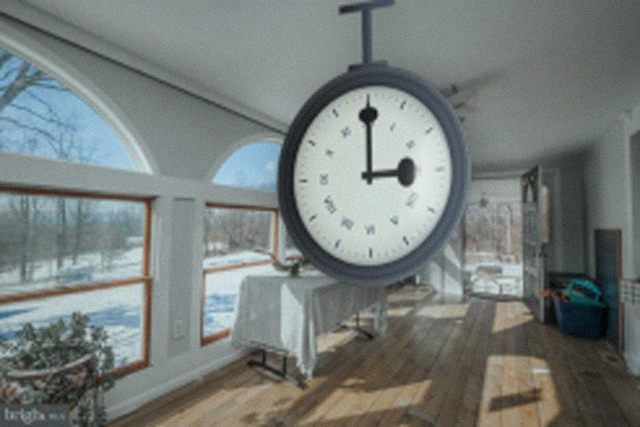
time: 3:00
